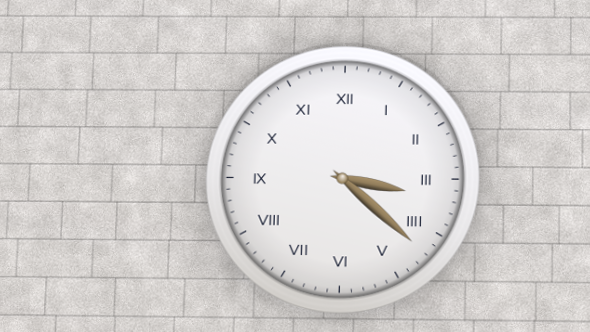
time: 3:22
